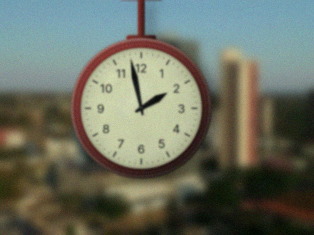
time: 1:58
